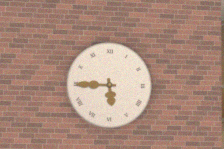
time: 5:45
